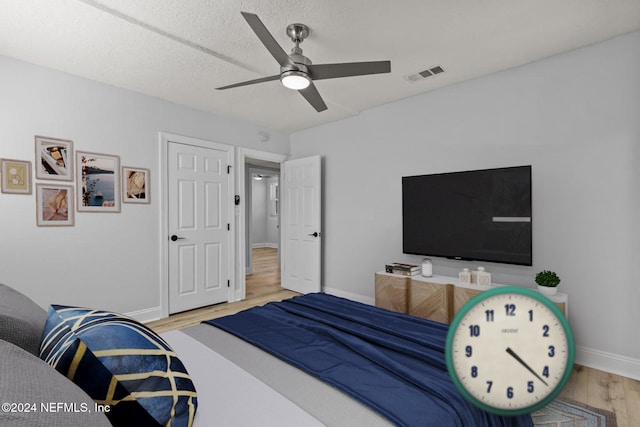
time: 4:22
